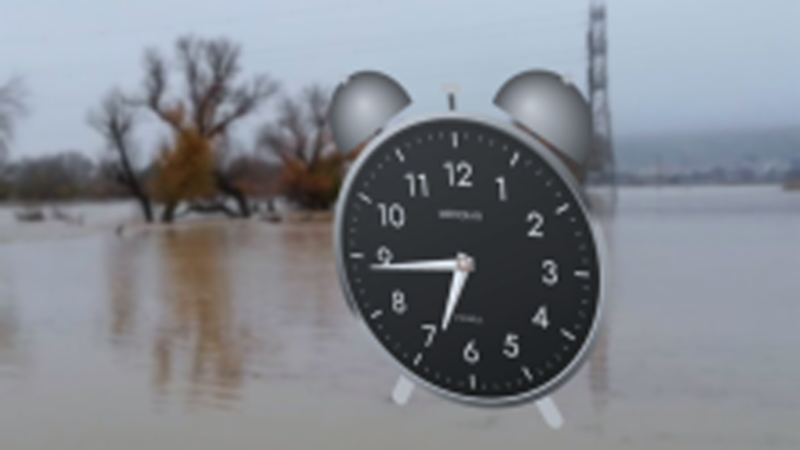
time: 6:44
